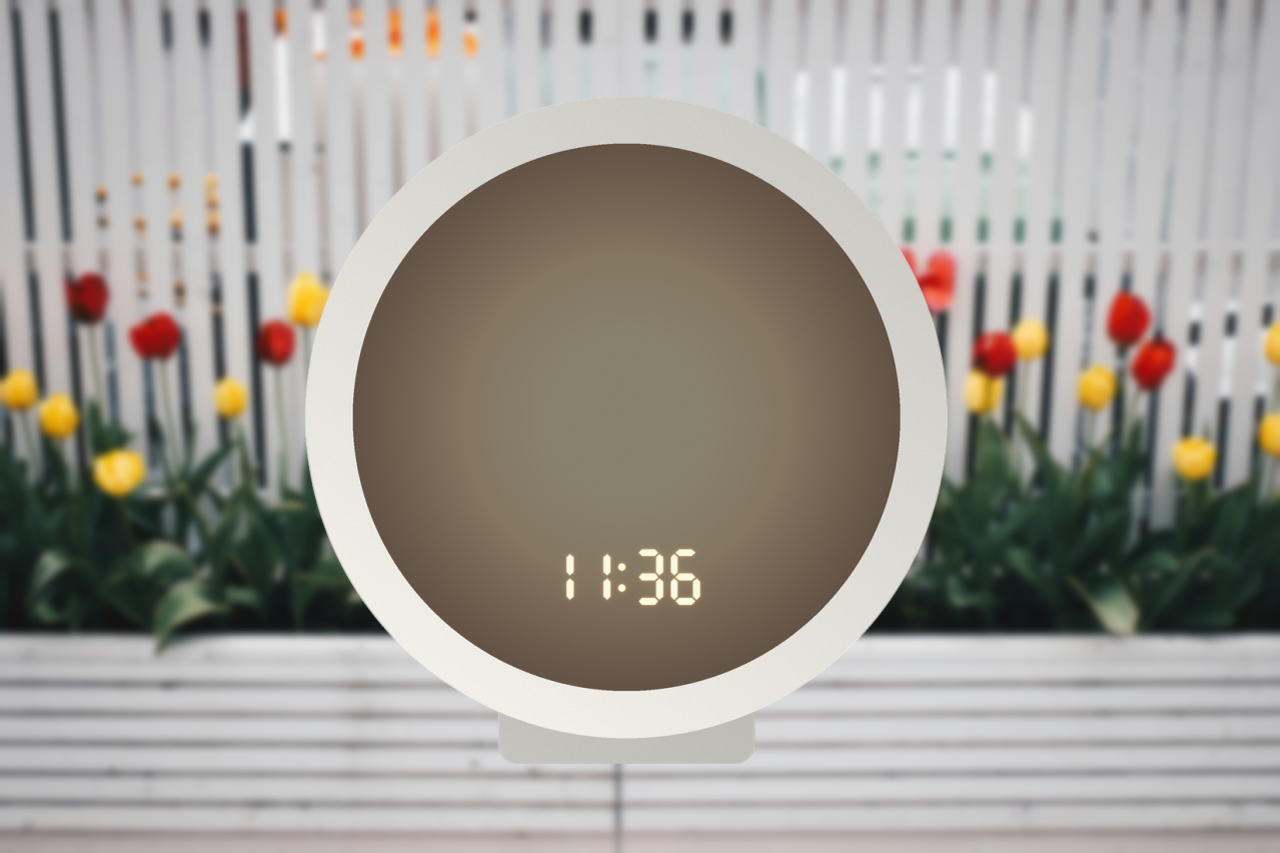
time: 11:36
